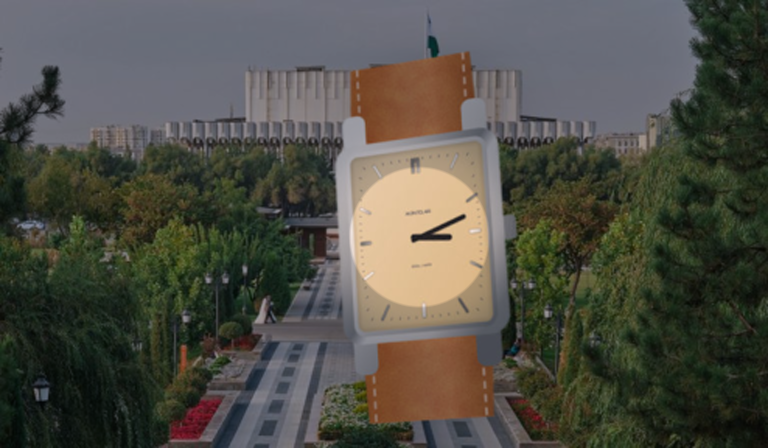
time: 3:12
